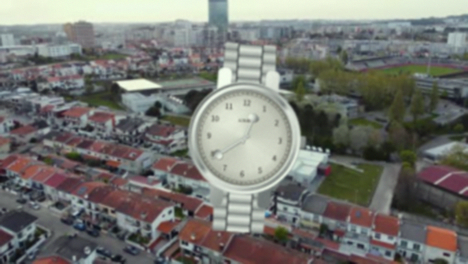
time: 12:39
